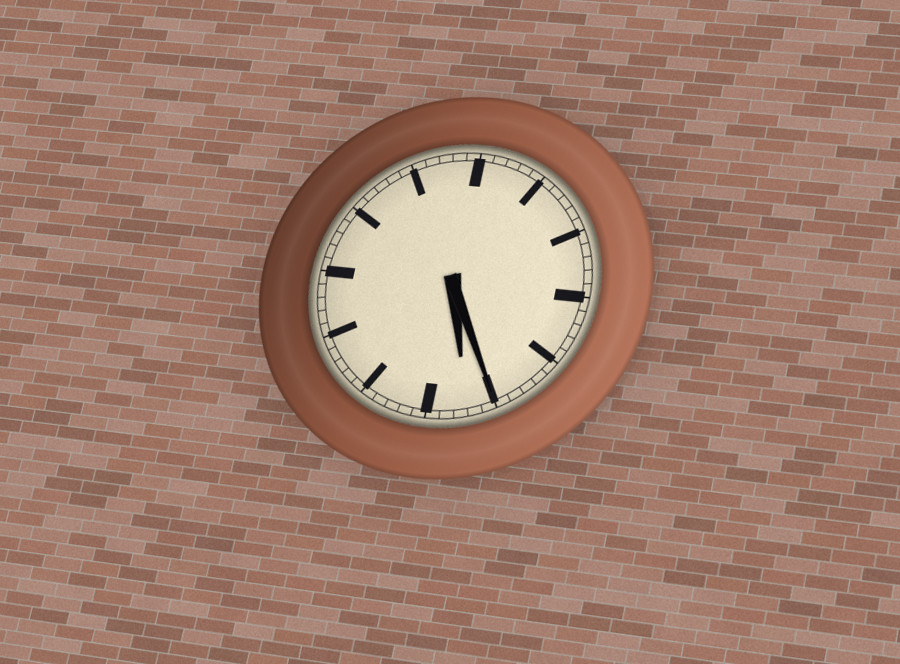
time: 5:25
